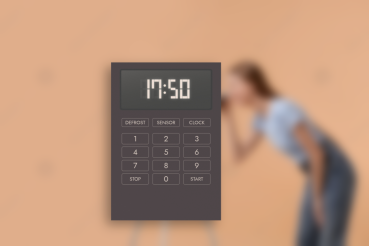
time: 17:50
